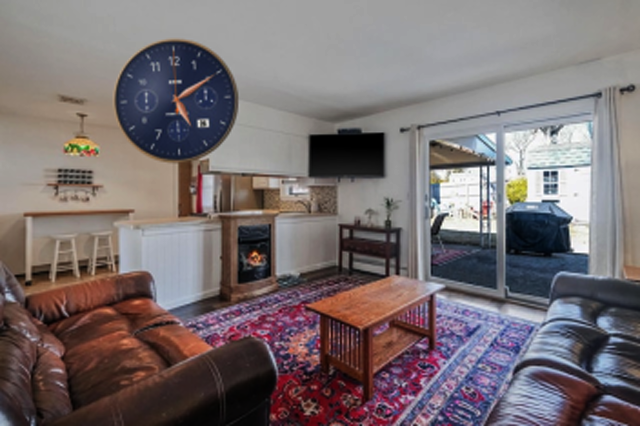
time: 5:10
